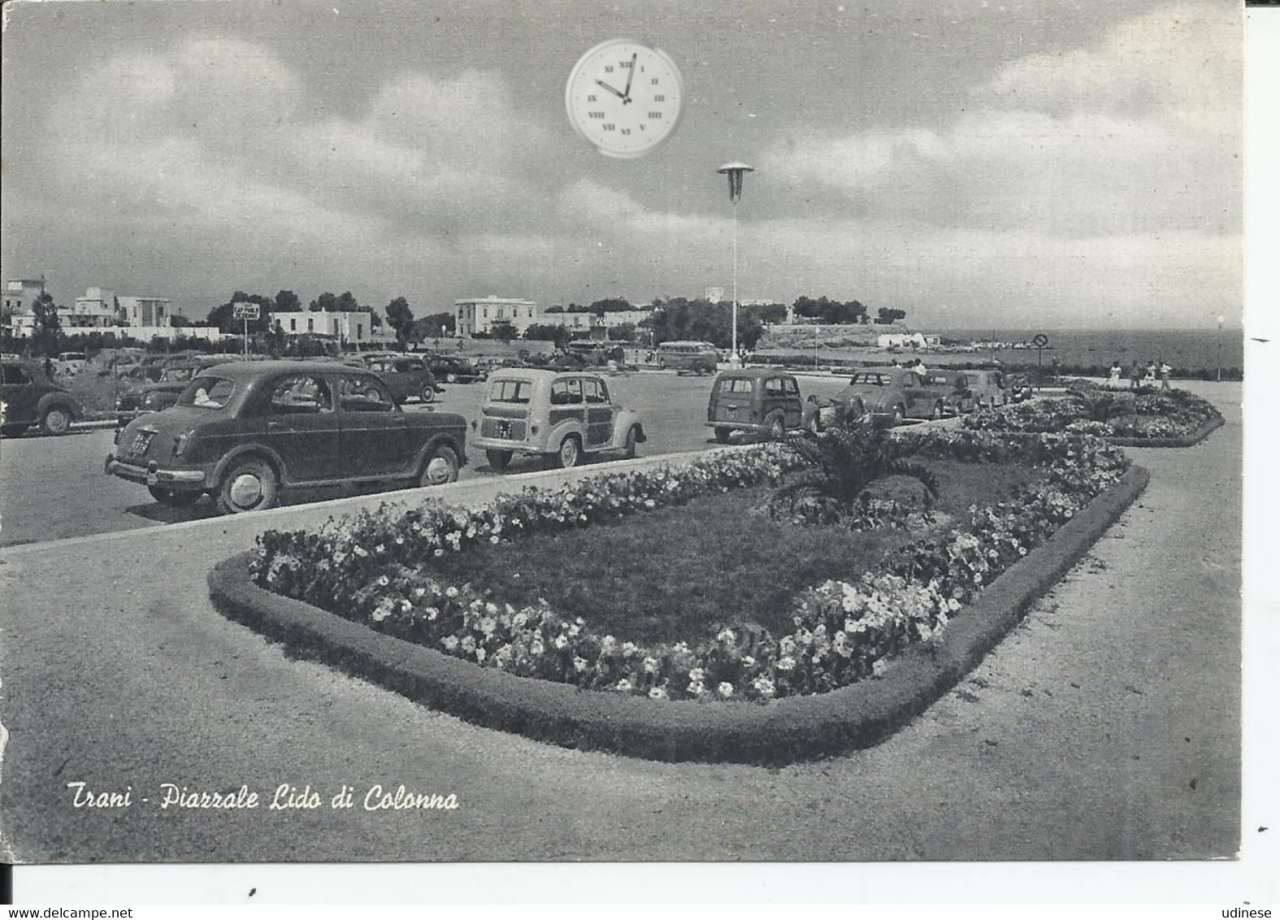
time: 10:02
